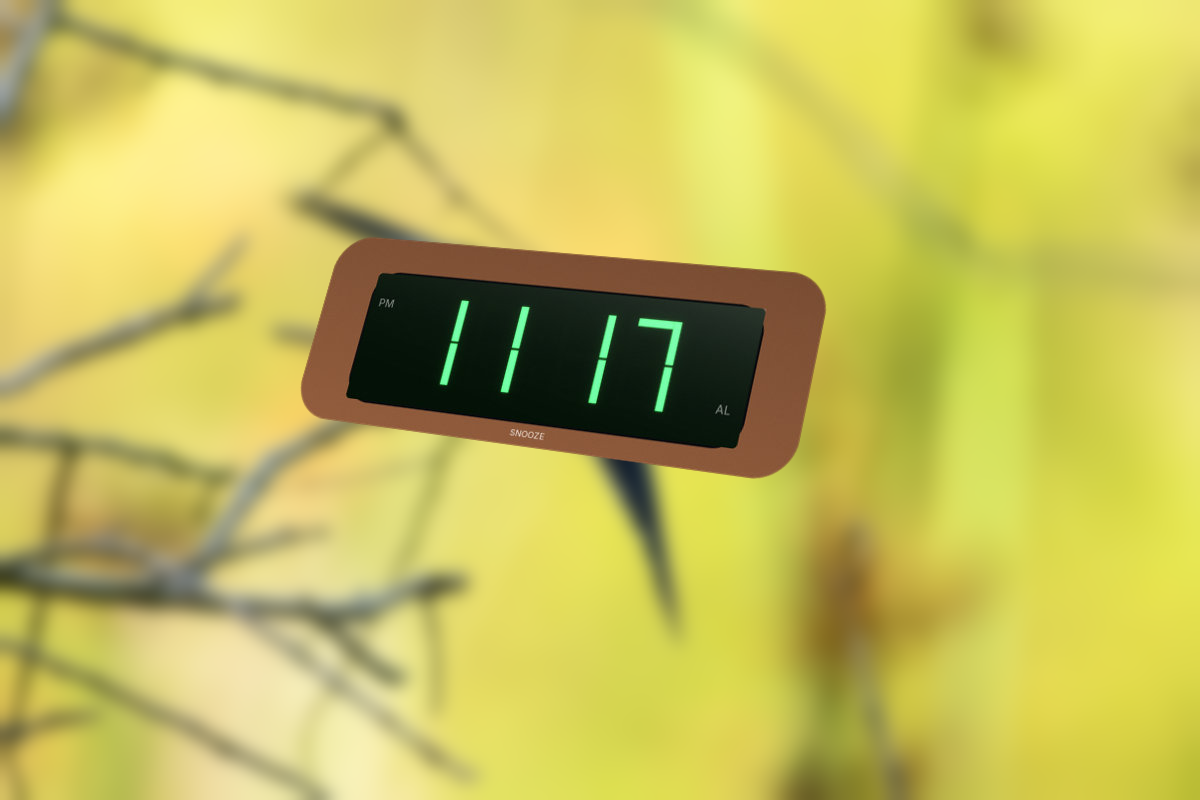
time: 11:17
